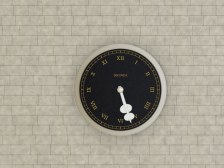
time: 5:27
